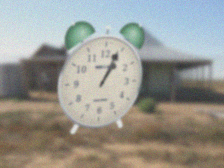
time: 1:04
